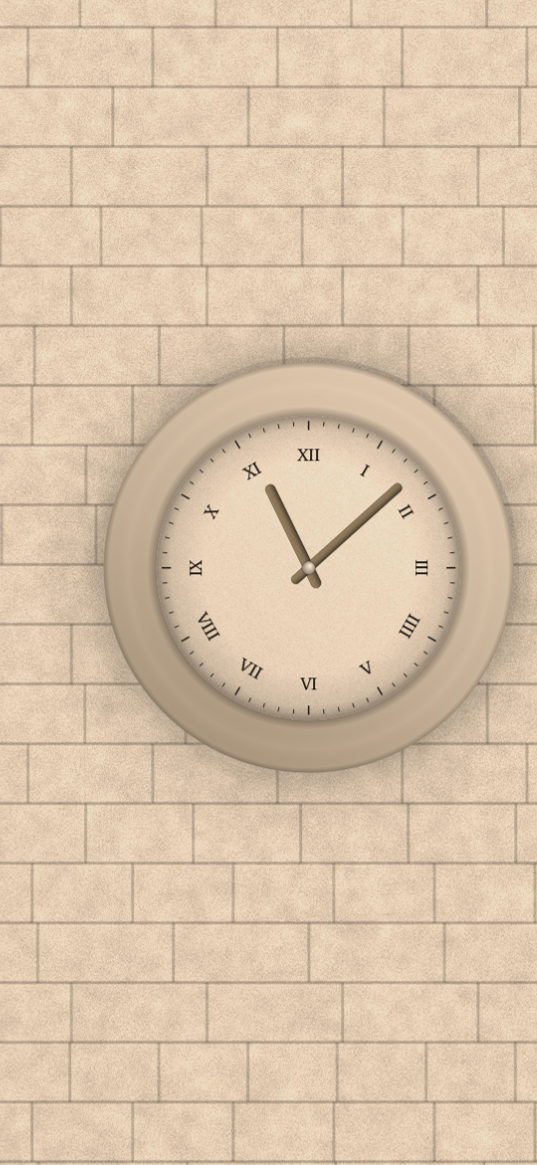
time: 11:08
